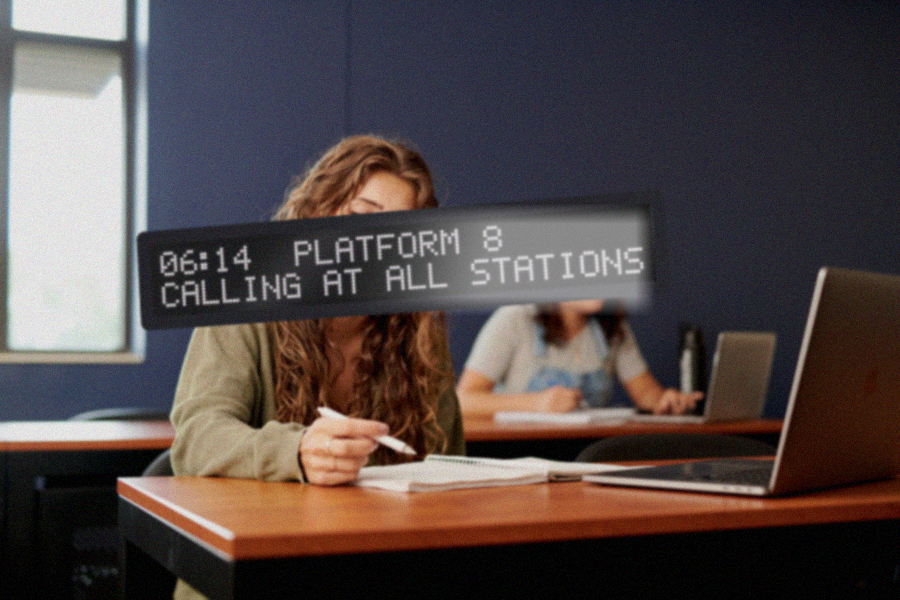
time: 6:14
